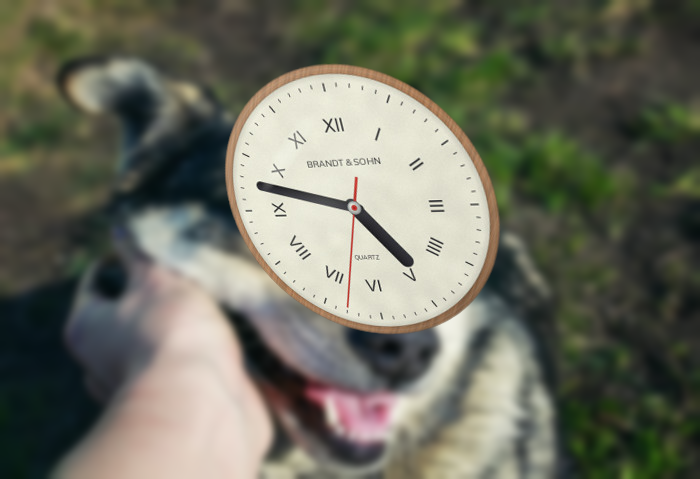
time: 4:47:33
